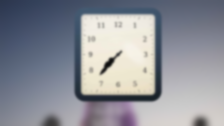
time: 7:37
